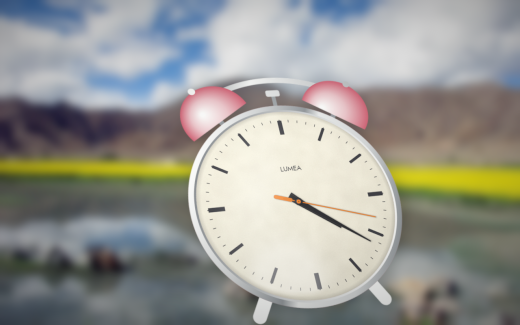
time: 4:21:18
